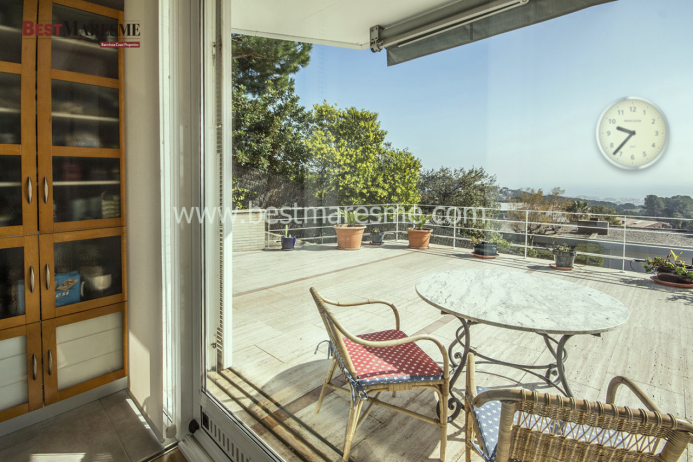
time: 9:37
